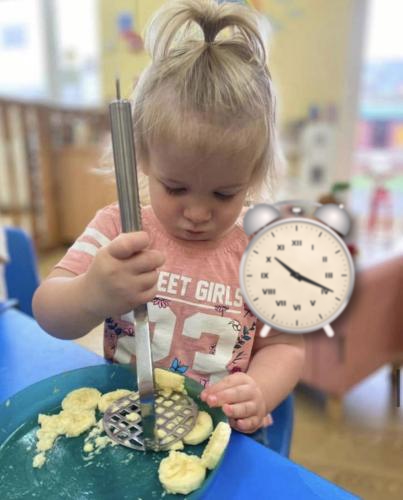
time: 10:19
